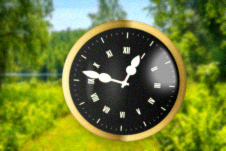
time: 12:47
